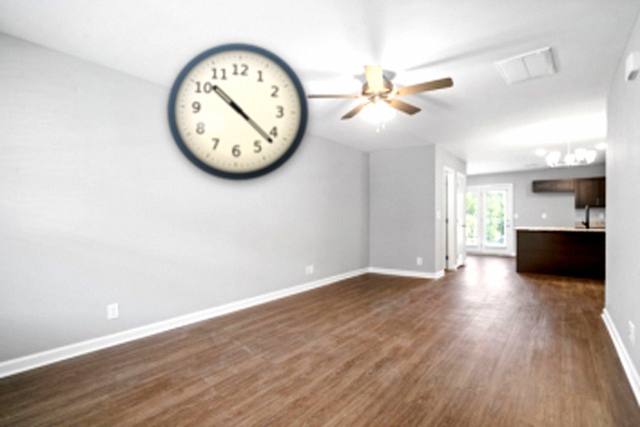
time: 10:22
